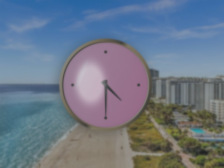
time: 4:30
